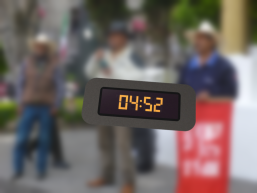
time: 4:52
